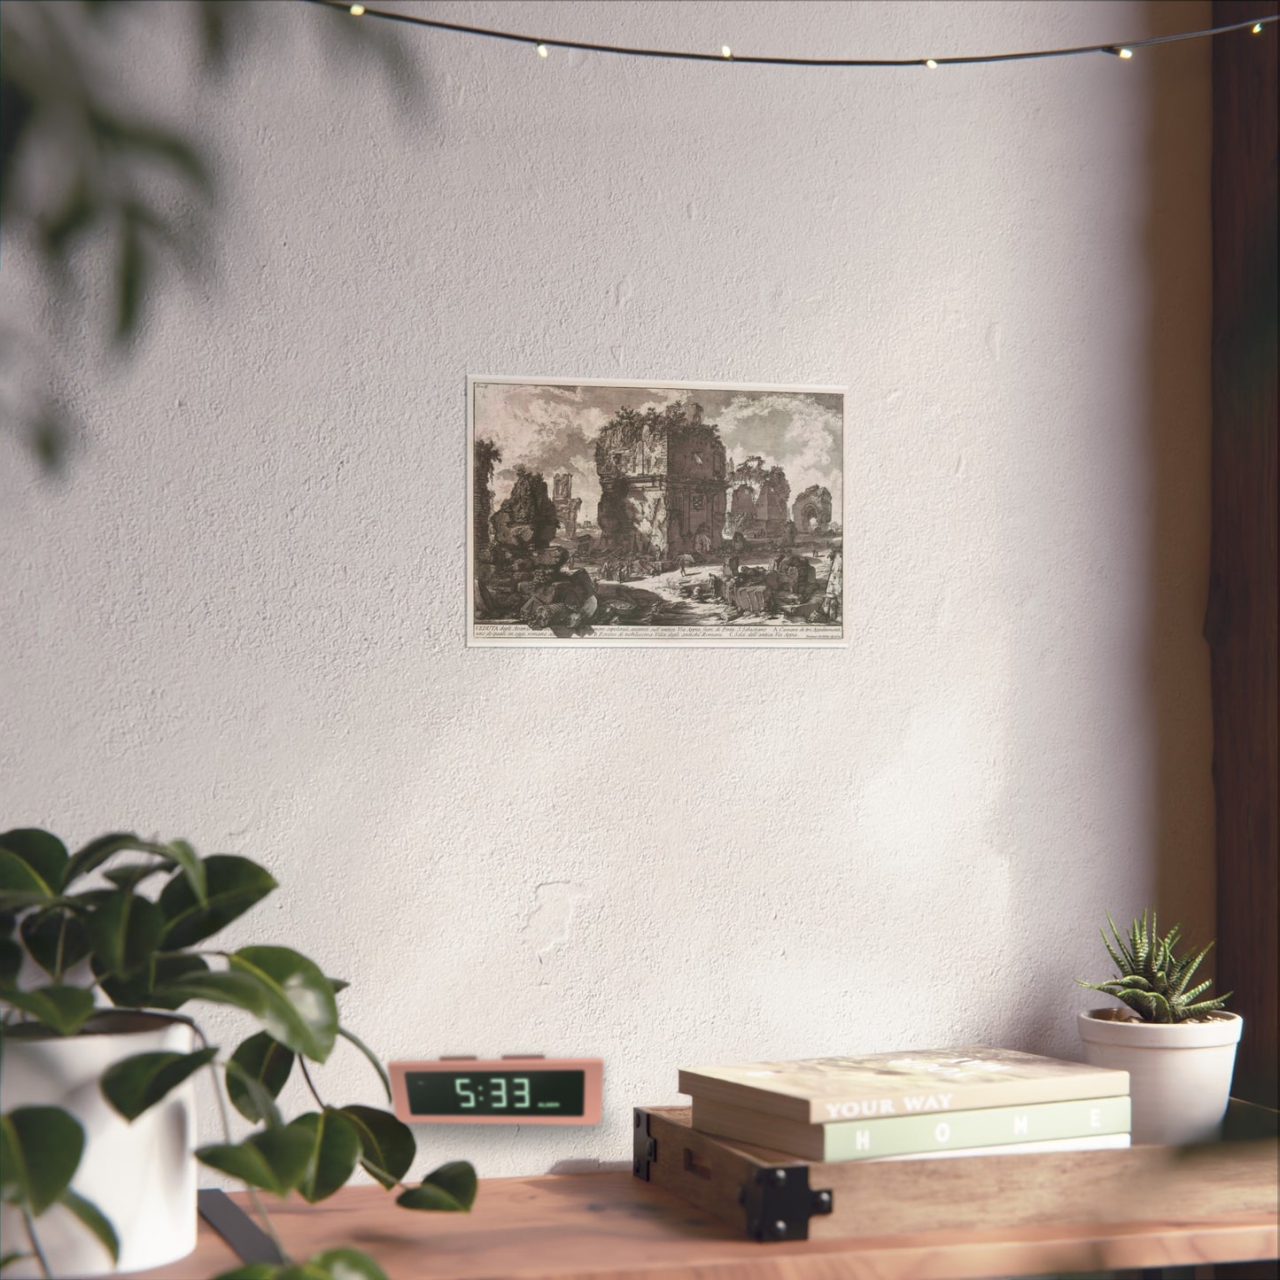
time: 5:33
